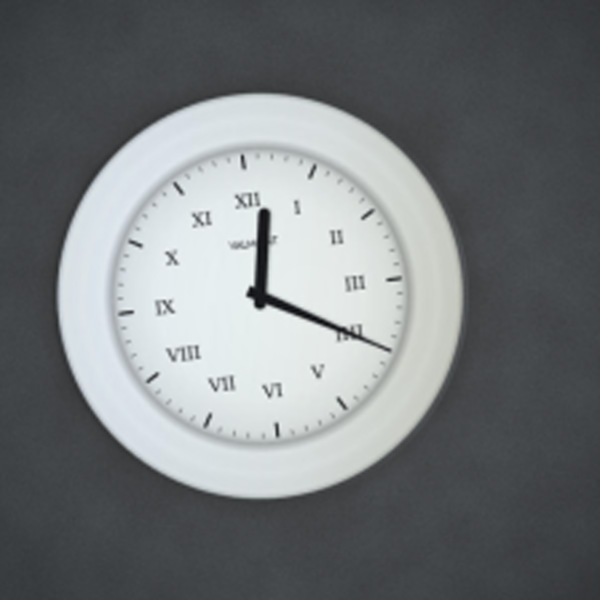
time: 12:20
